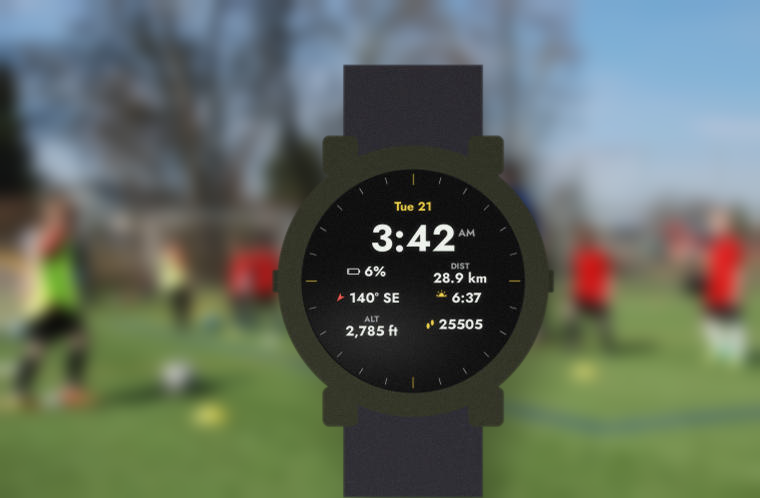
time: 3:42
